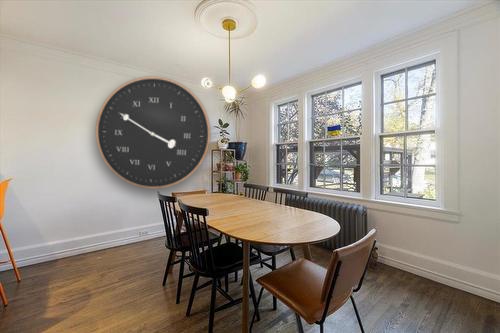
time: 3:50
